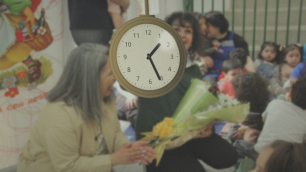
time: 1:26
